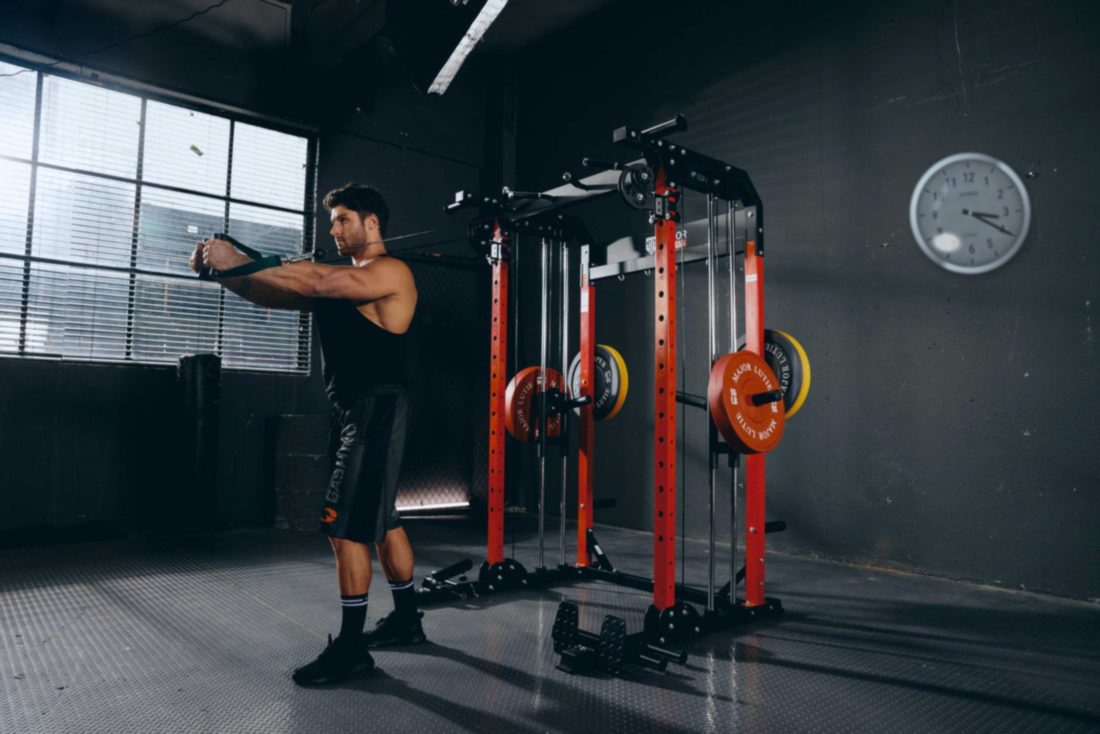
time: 3:20
